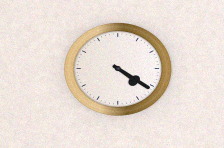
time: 4:21
